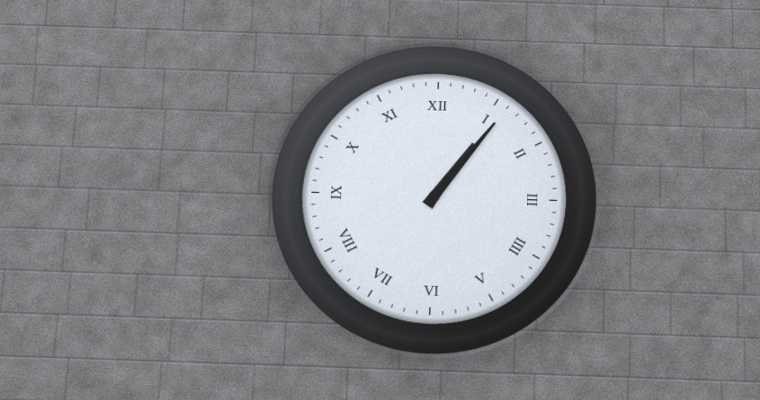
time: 1:06
